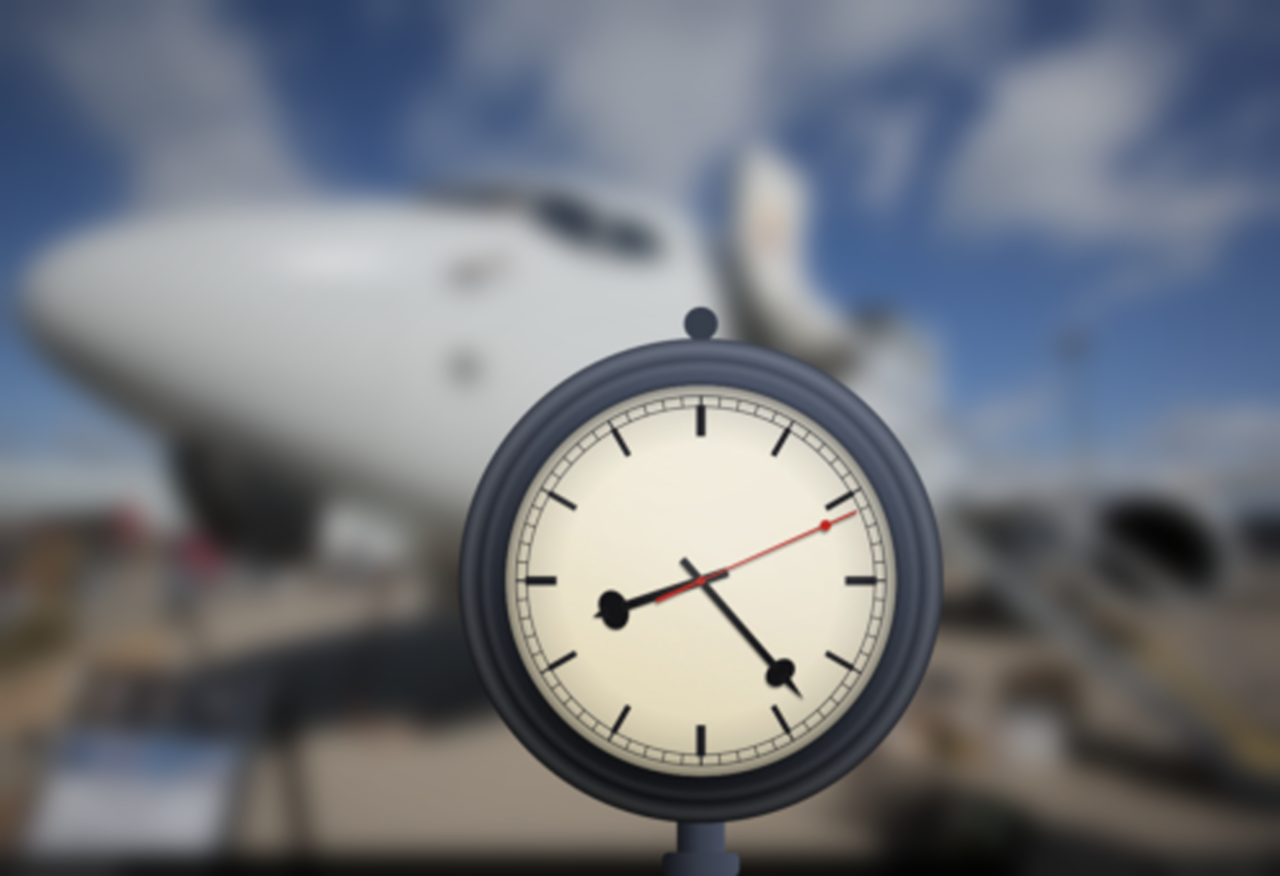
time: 8:23:11
